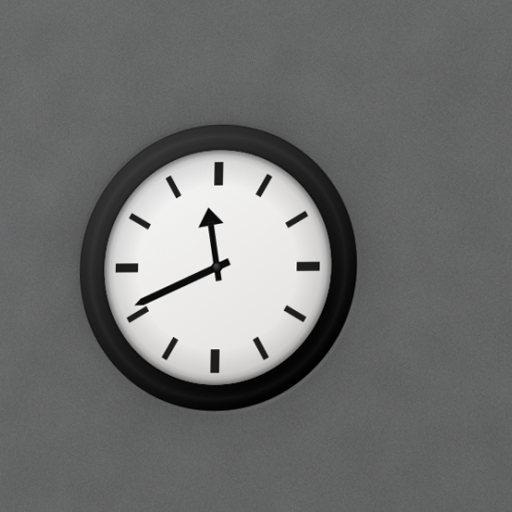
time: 11:41
